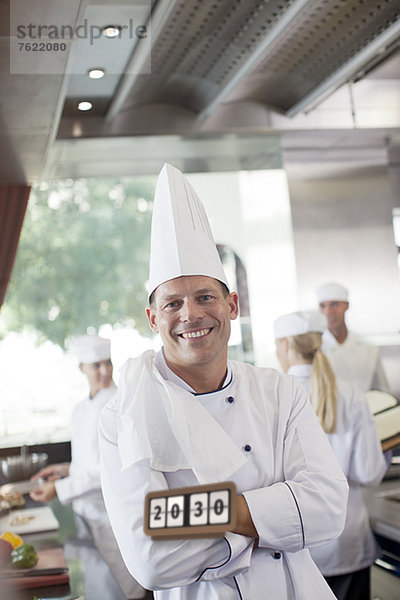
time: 20:30
